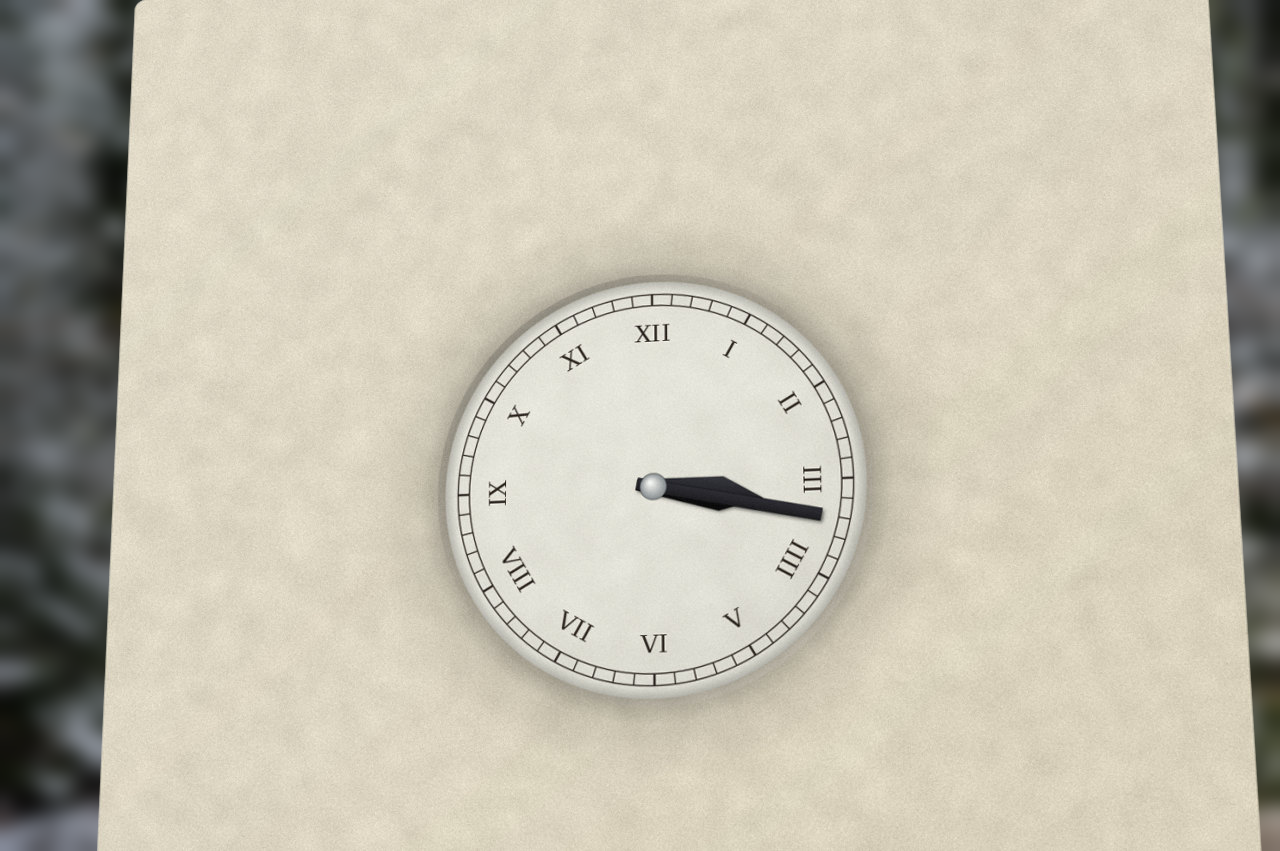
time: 3:17
